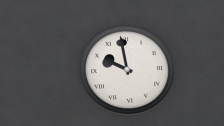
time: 9:59
